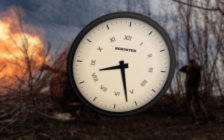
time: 8:27
